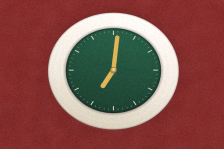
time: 7:01
